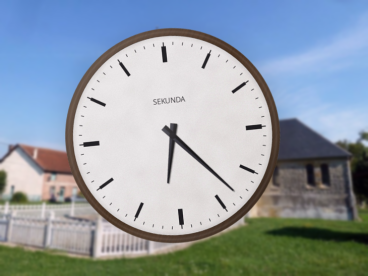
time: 6:23
